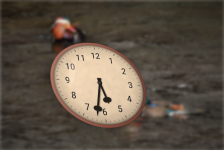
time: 5:32
